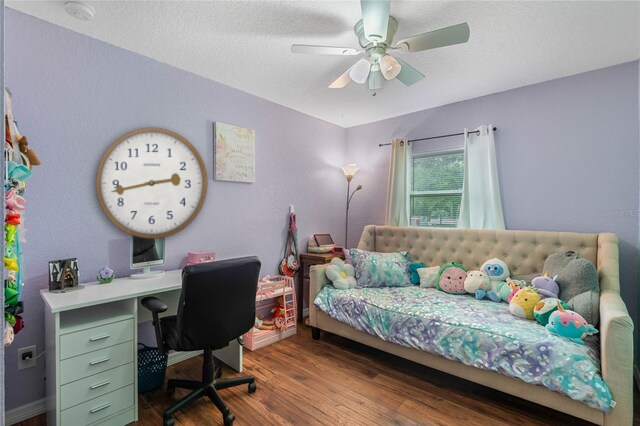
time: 2:43
